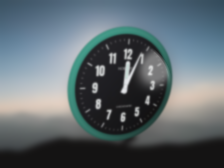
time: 12:04
